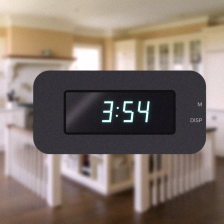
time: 3:54
